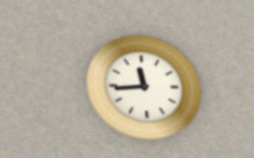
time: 11:44
